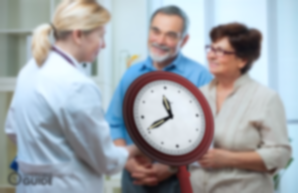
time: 11:41
